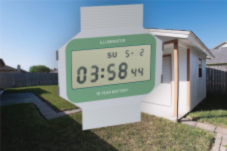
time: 3:58:44
